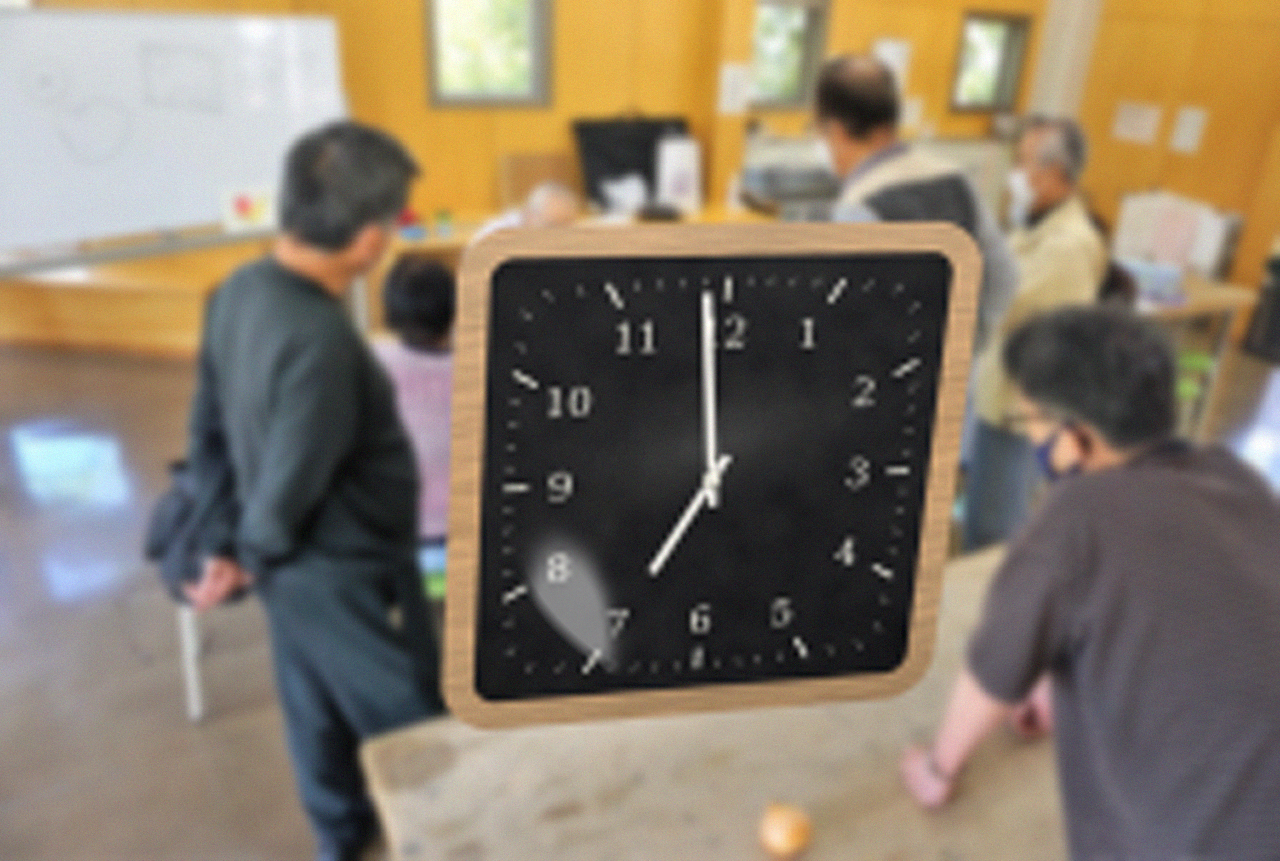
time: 6:59
